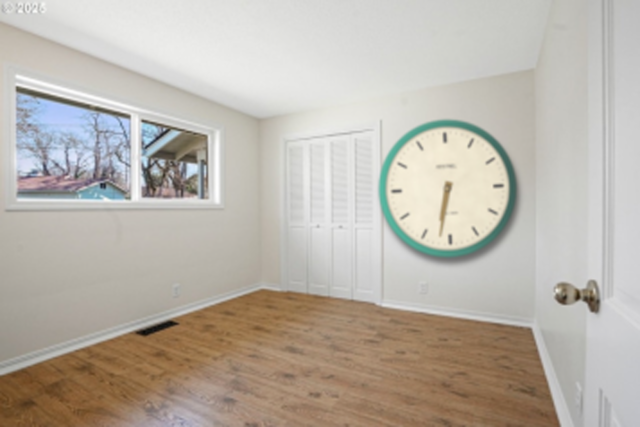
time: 6:32
